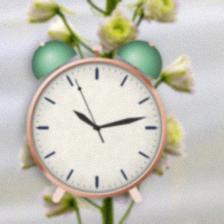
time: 10:12:56
